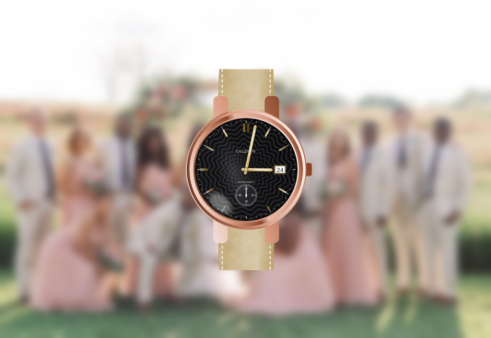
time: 3:02
